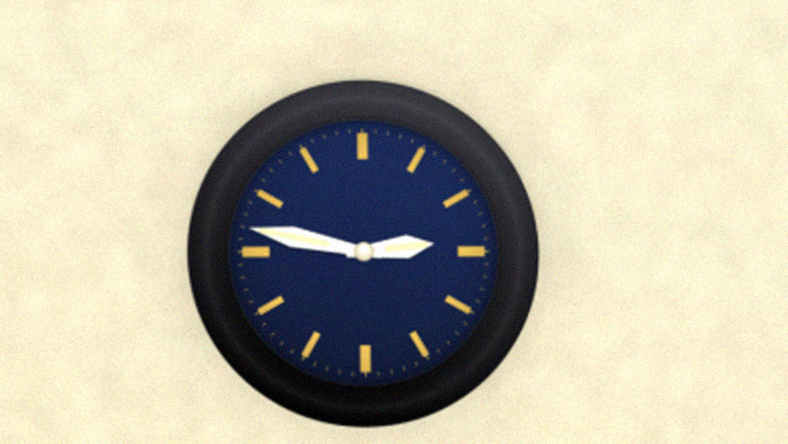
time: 2:47
